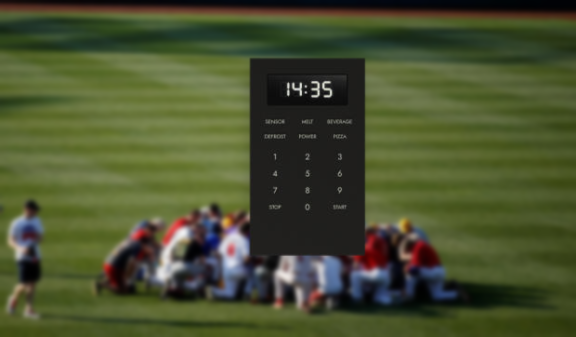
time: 14:35
